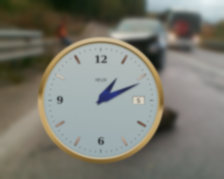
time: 1:11
